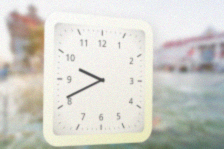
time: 9:41
